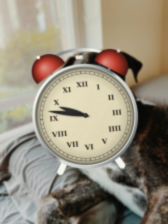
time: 9:47
